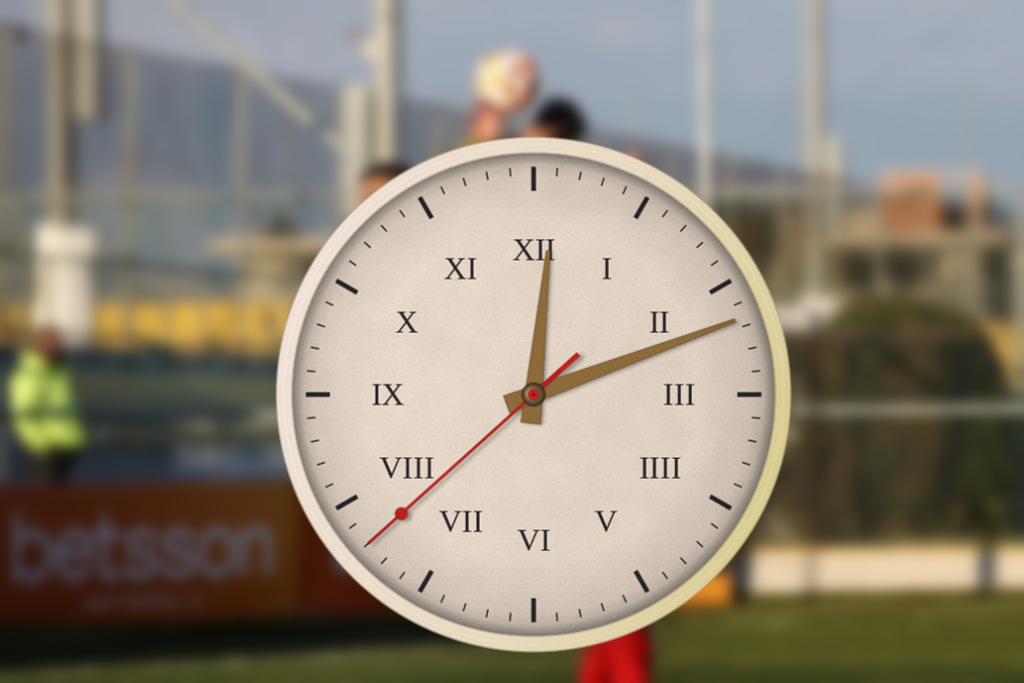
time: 12:11:38
